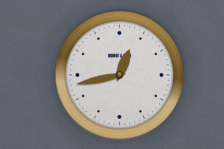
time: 12:43
